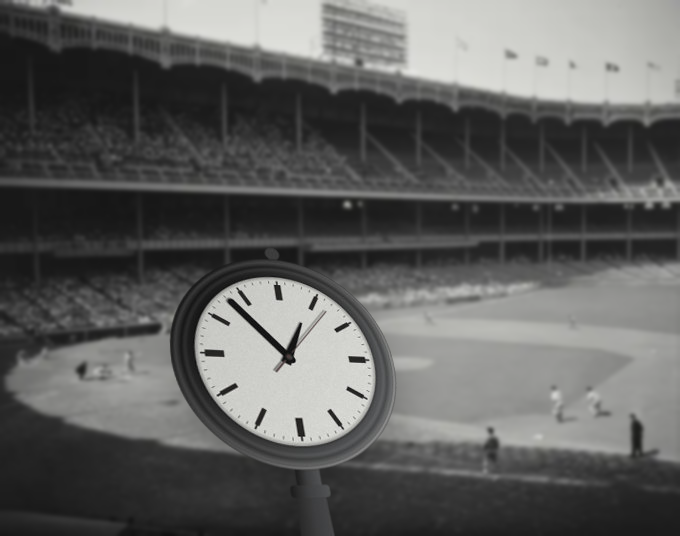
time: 12:53:07
